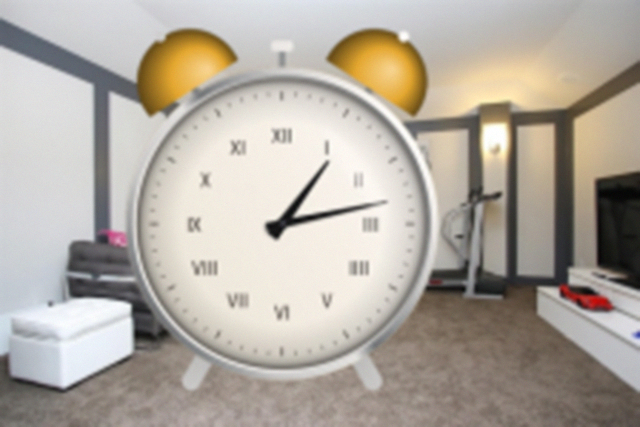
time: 1:13
